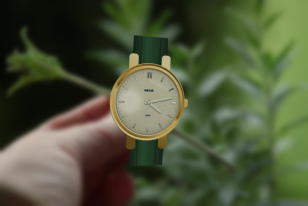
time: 4:13
